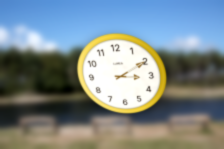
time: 3:10
